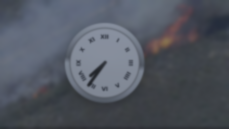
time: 7:36
